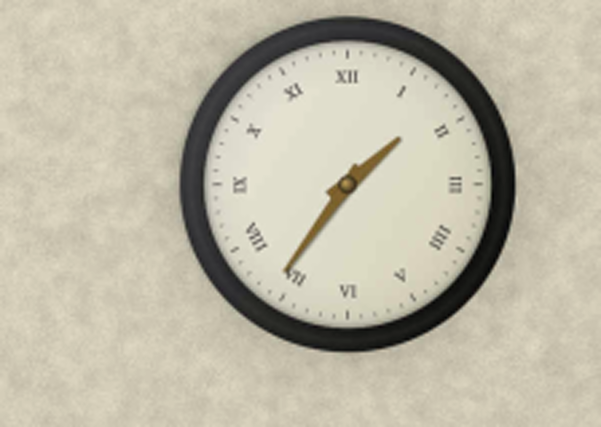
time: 1:36
